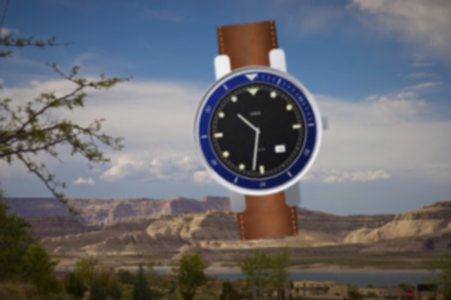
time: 10:32
